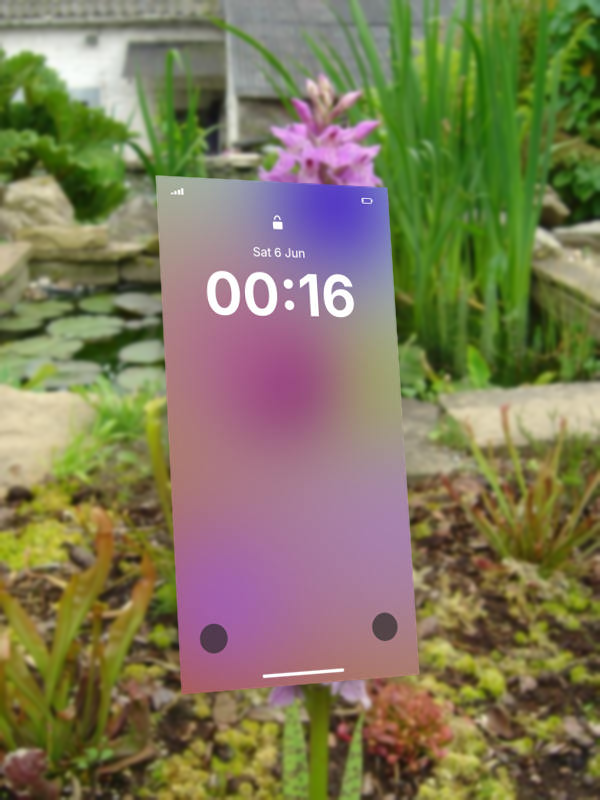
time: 0:16
